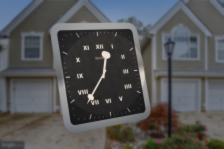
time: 12:37
